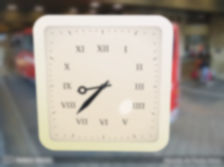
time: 8:37
